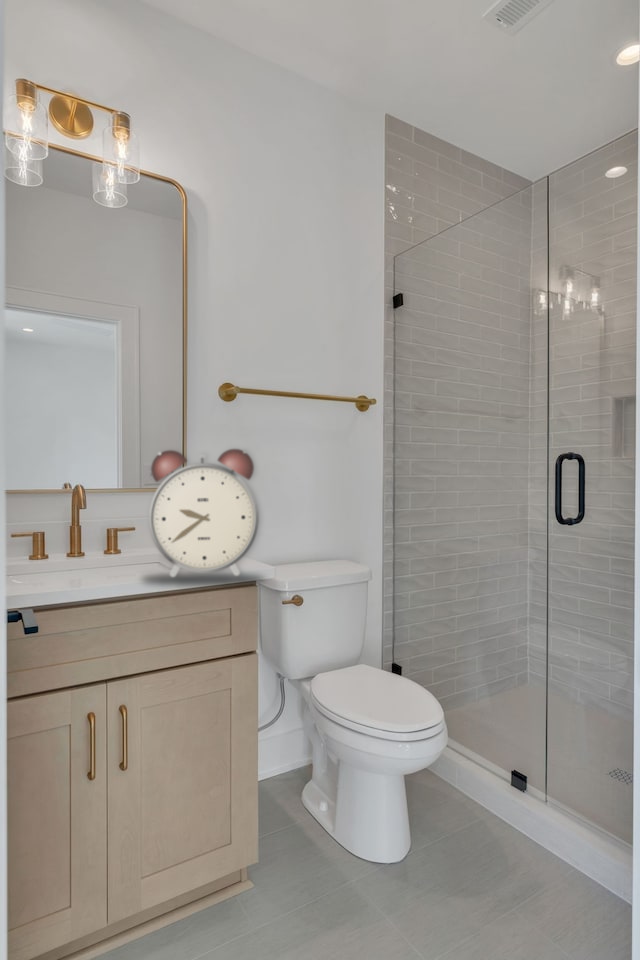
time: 9:39
